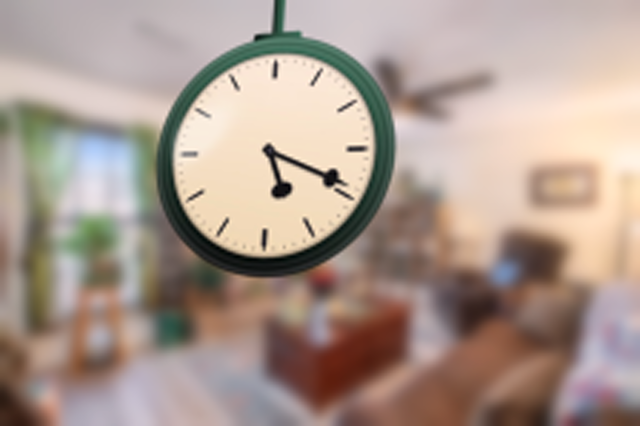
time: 5:19
